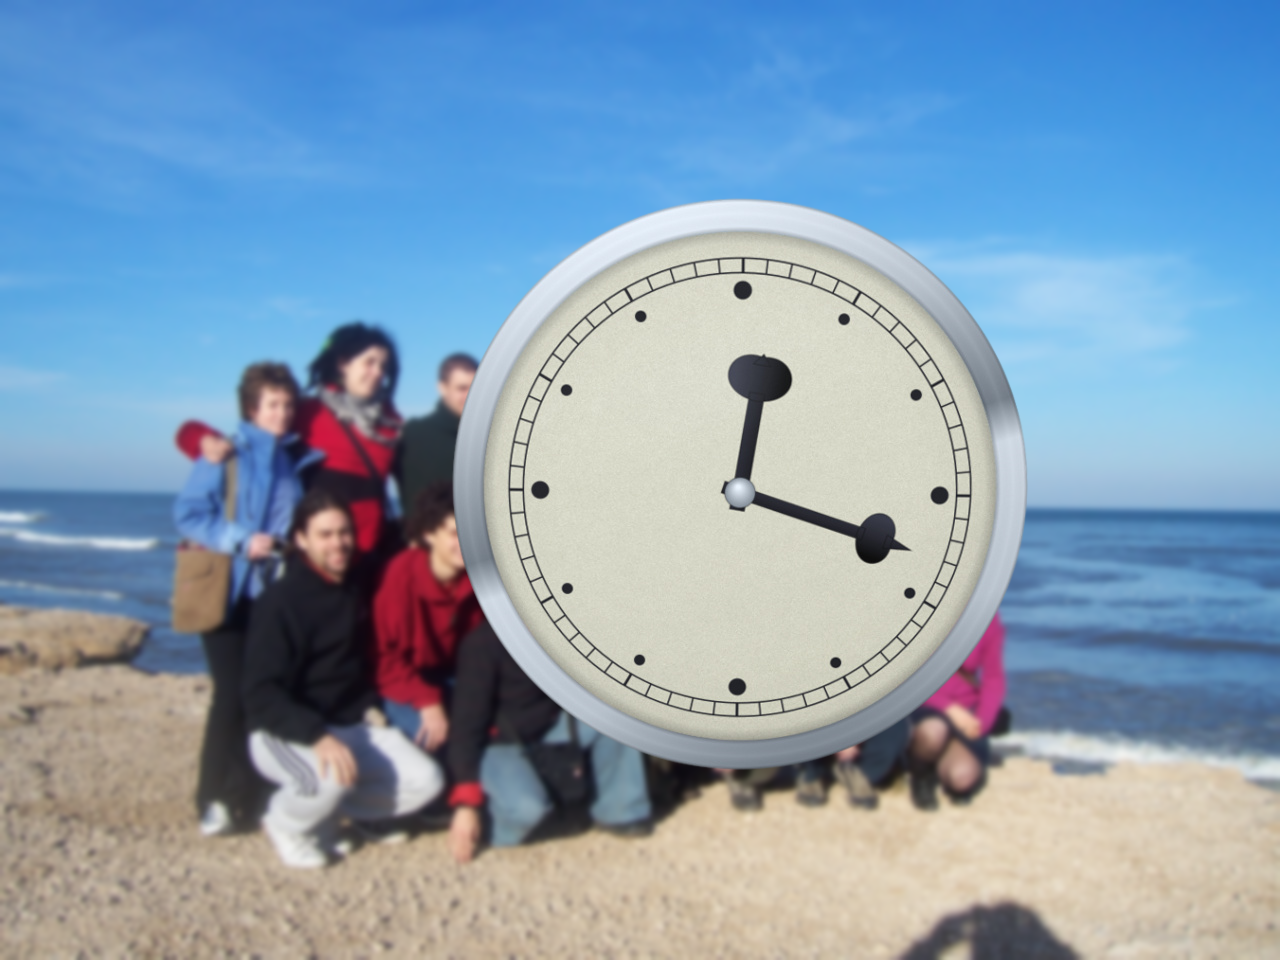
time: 12:18
